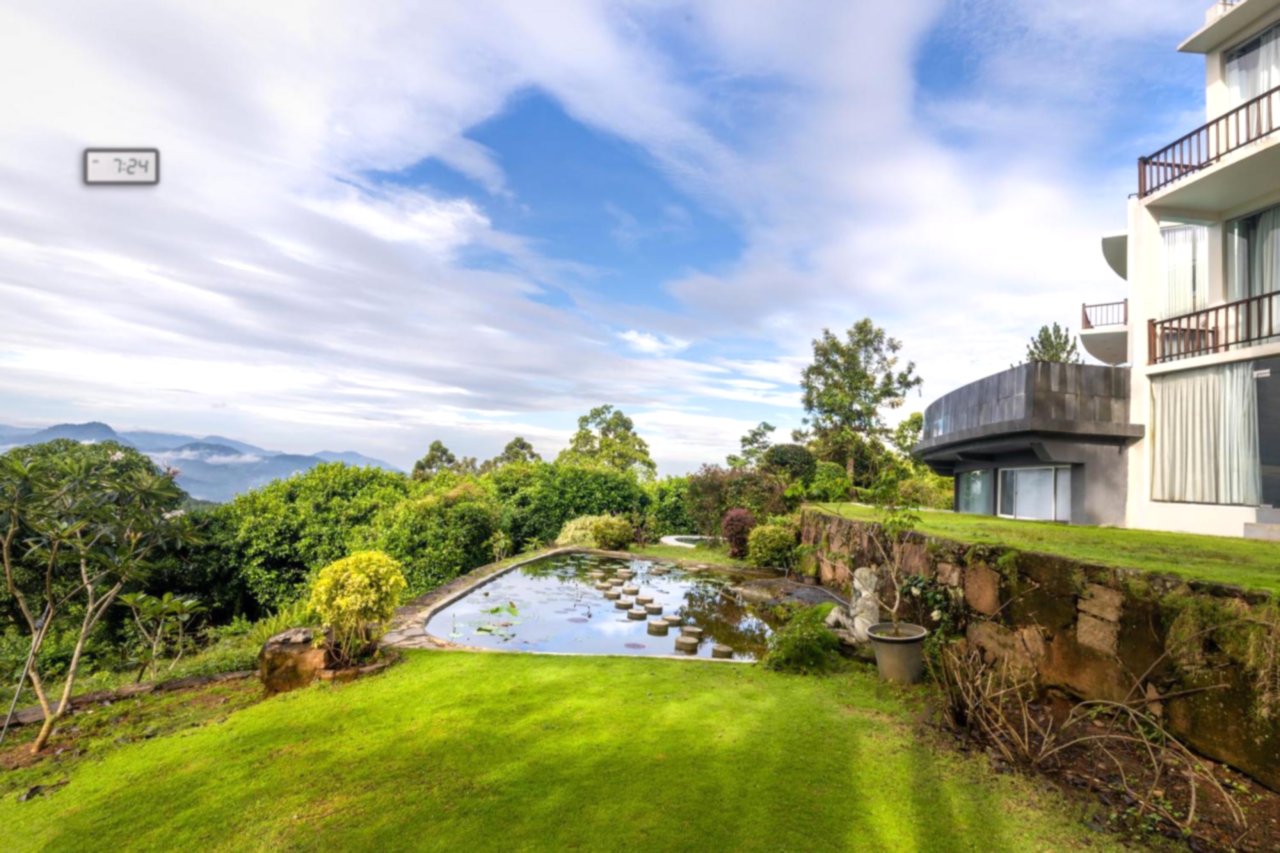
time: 7:24
